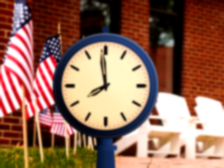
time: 7:59
